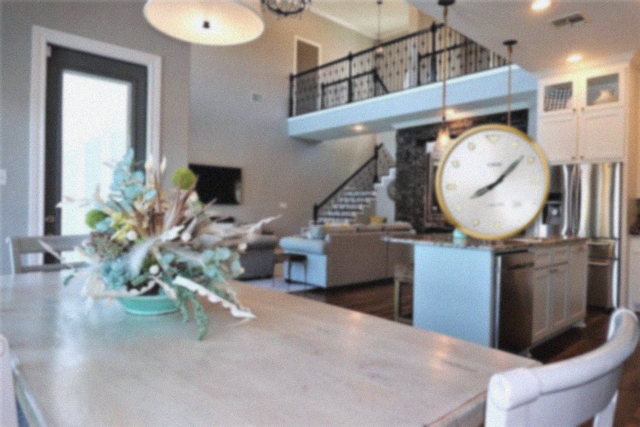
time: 8:08
